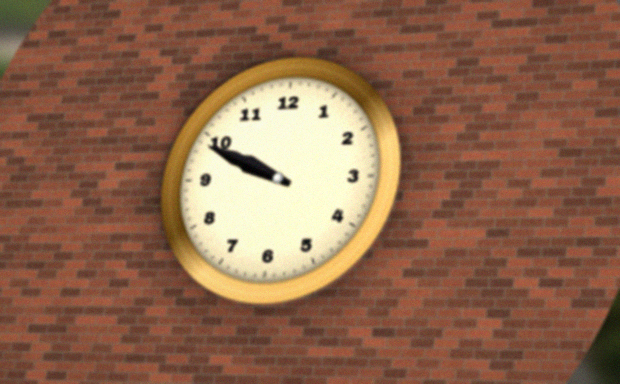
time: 9:49
